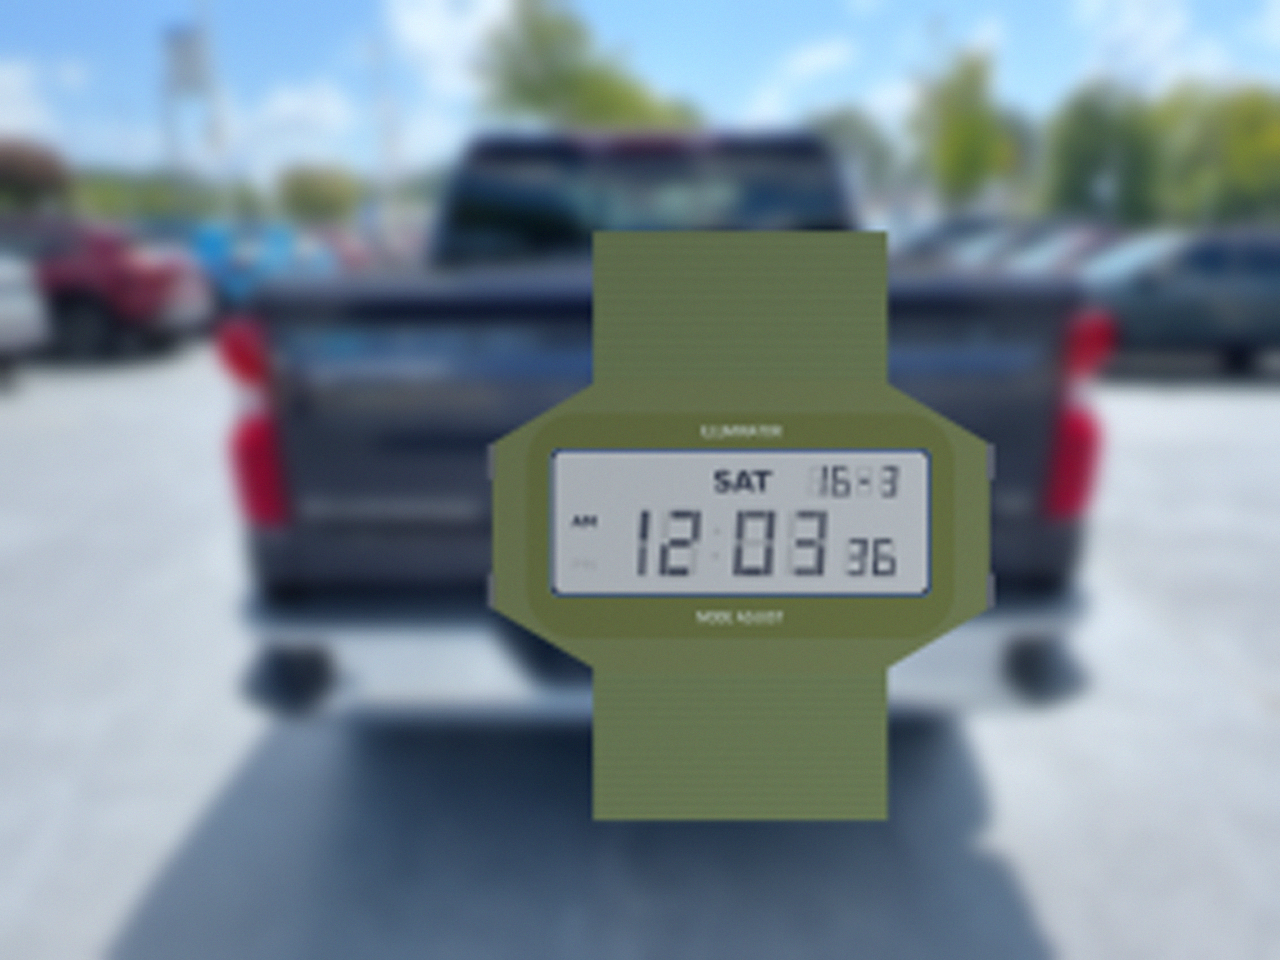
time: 12:03:36
